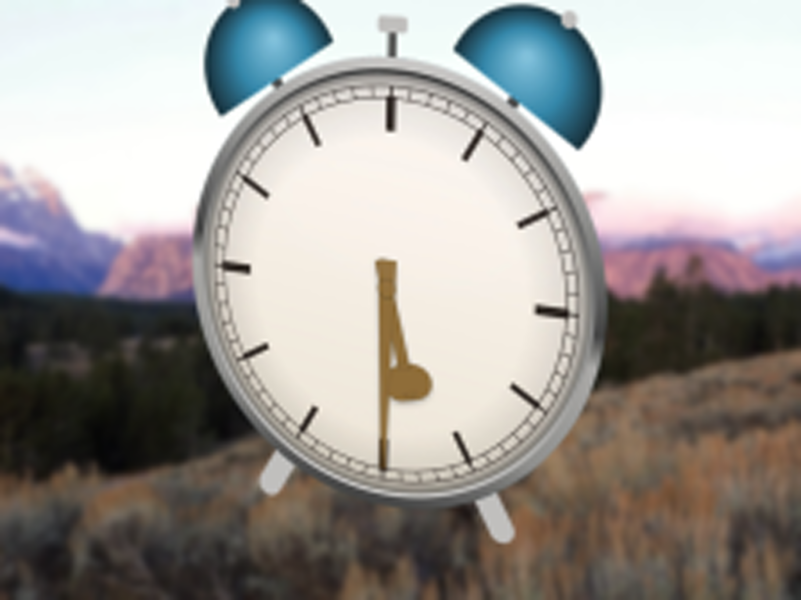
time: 5:30
